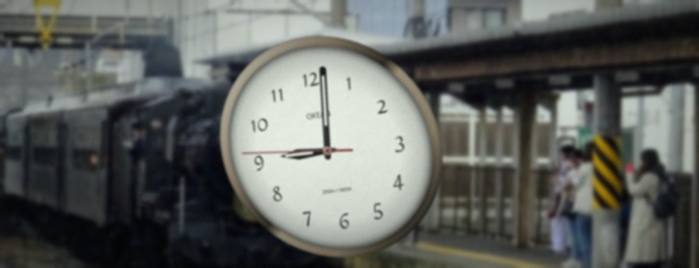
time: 9:01:46
